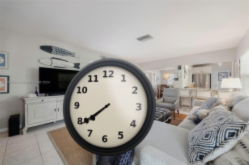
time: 7:39
